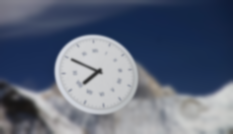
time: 7:50
